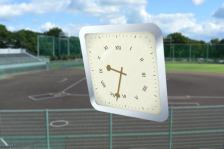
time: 9:33
